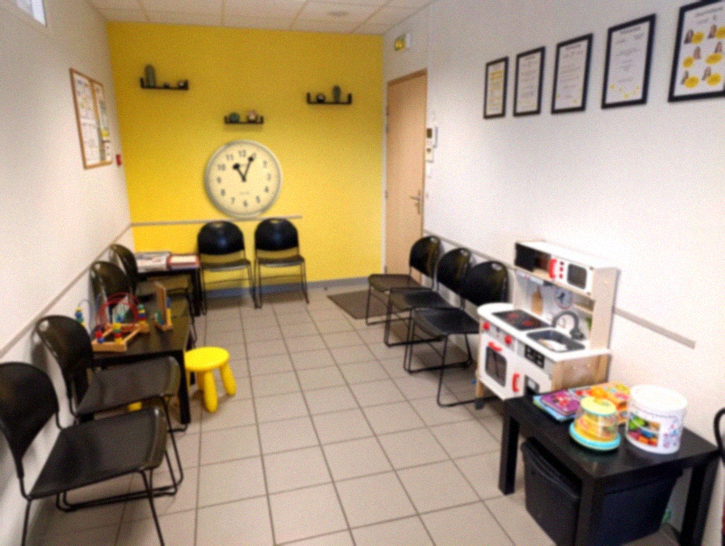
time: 11:04
